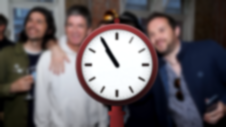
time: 10:55
